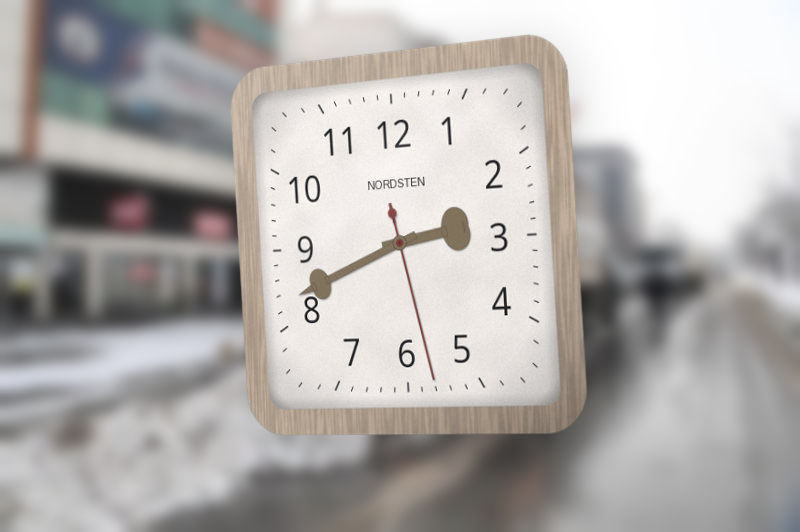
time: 2:41:28
